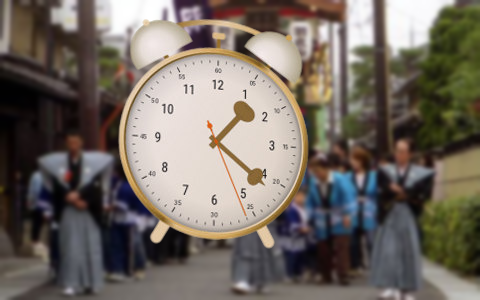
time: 1:21:26
